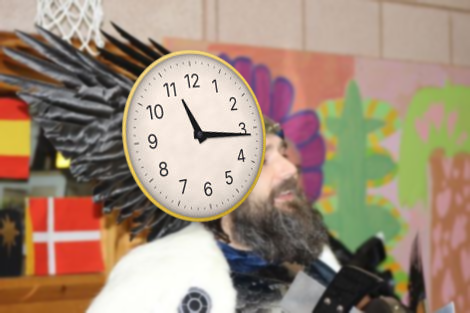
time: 11:16
